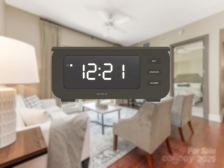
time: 12:21
